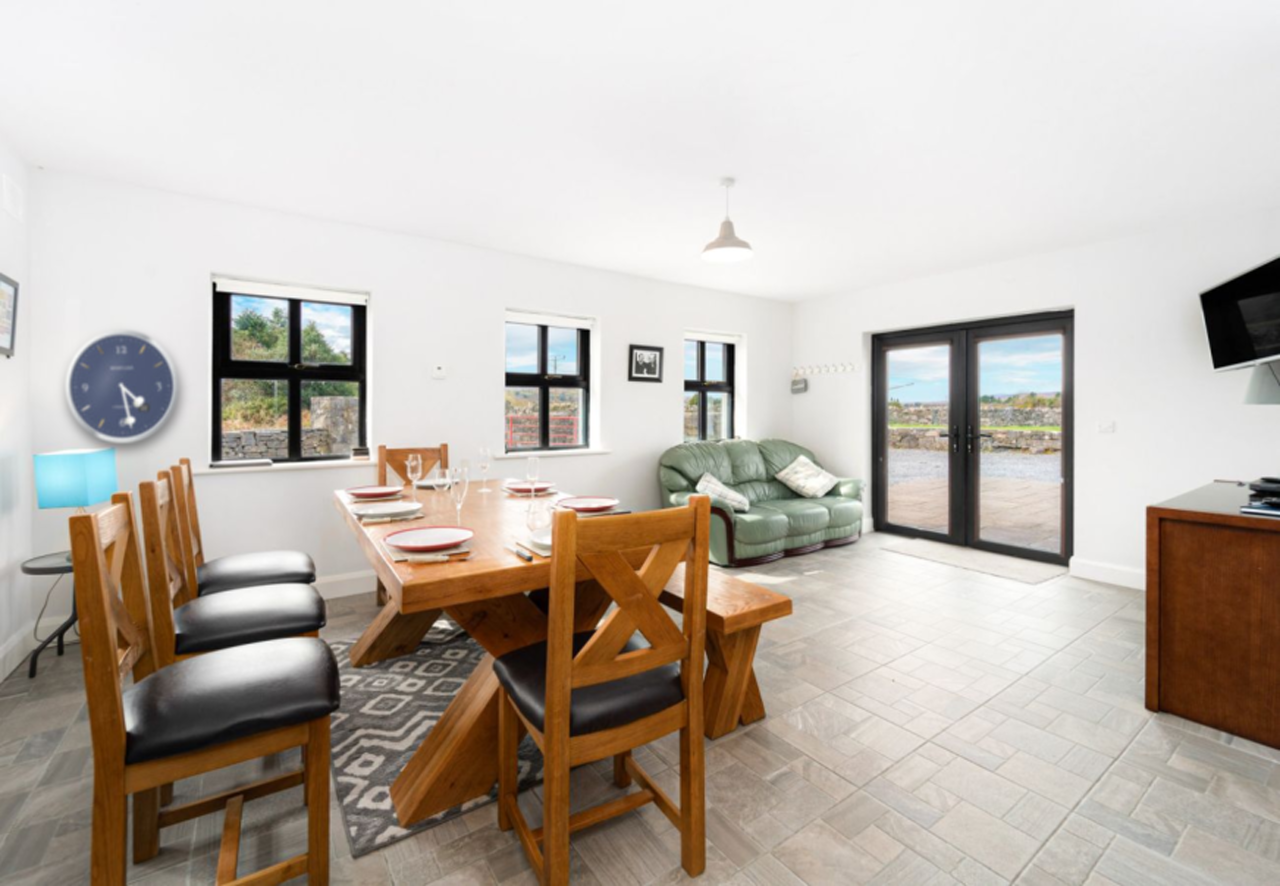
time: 4:28
